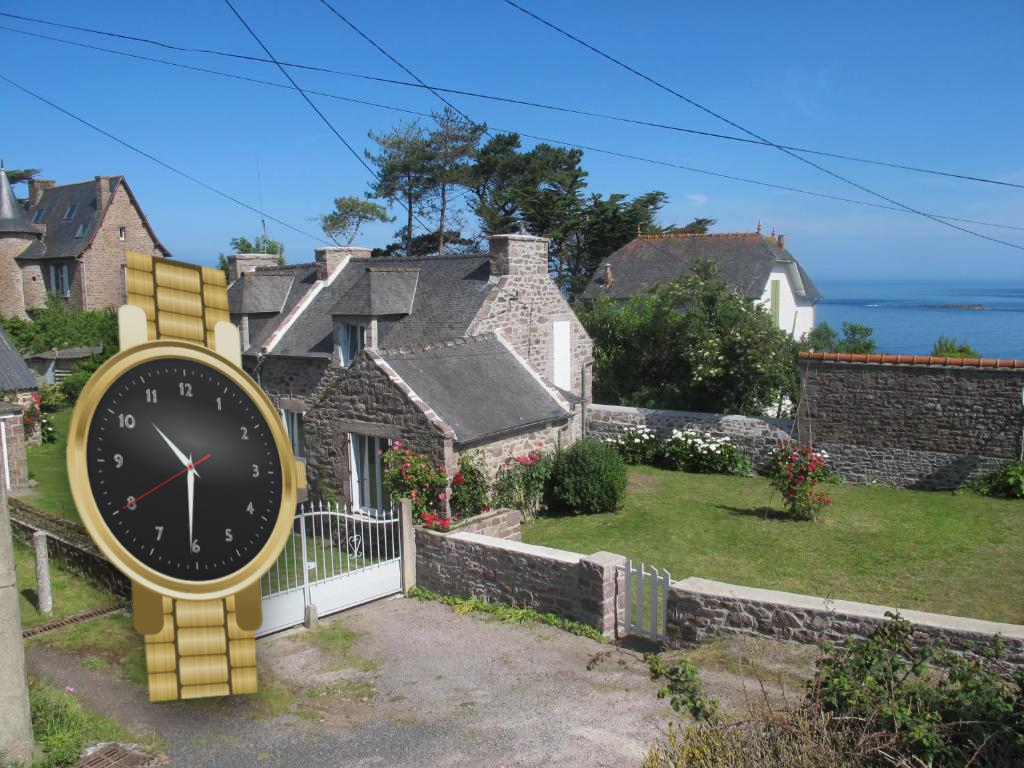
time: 10:30:40
